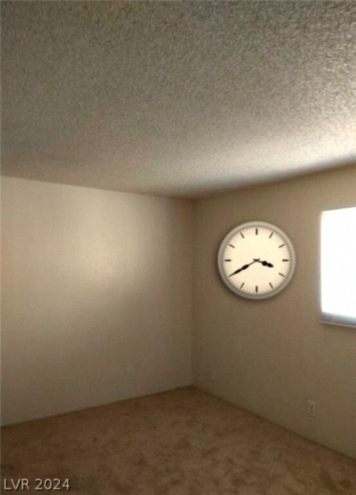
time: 3:40
